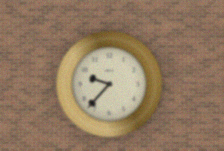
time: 9:37
